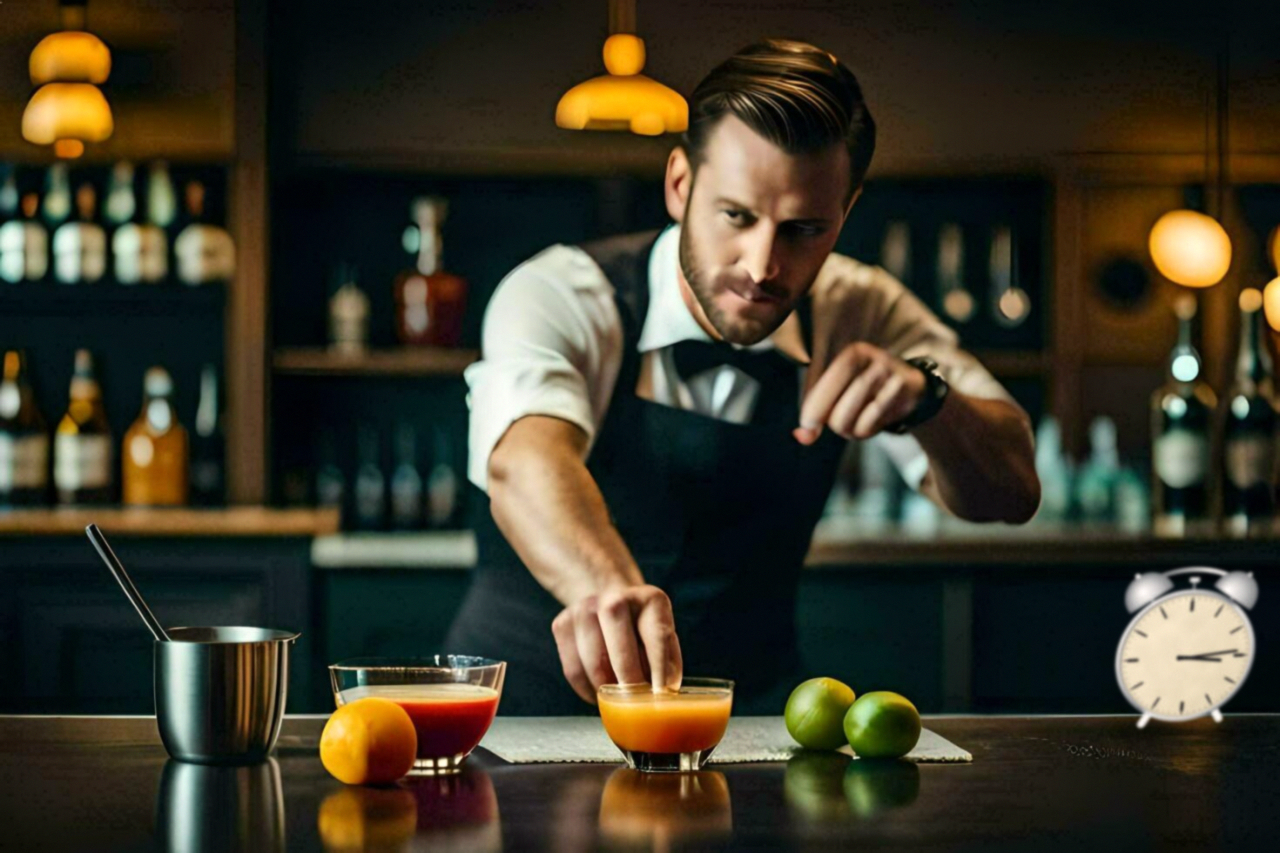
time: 3:14
